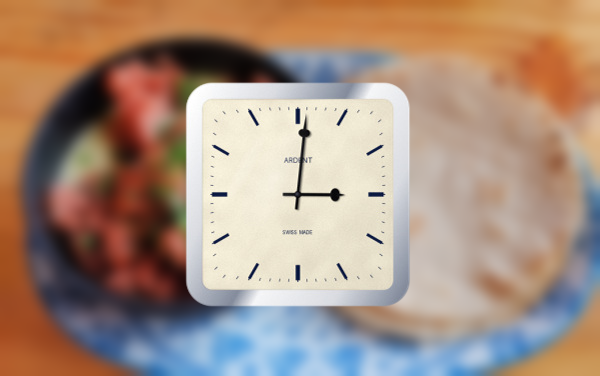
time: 3:01
